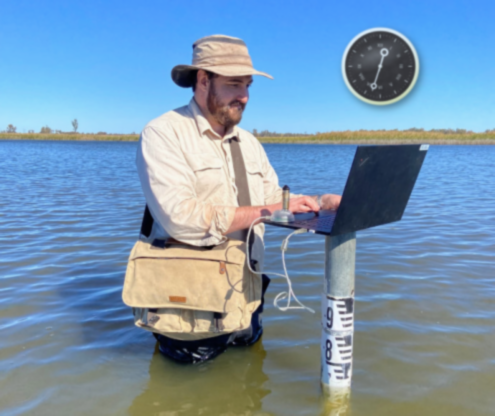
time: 12:33
